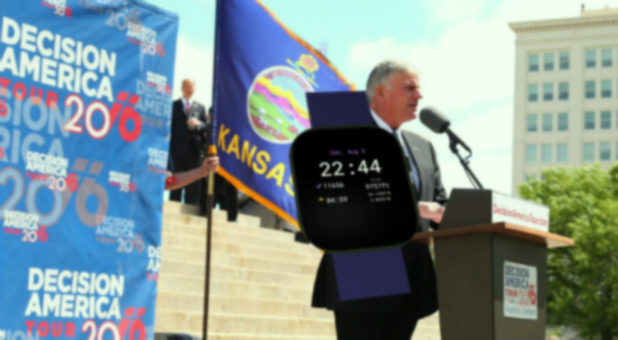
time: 22:44
